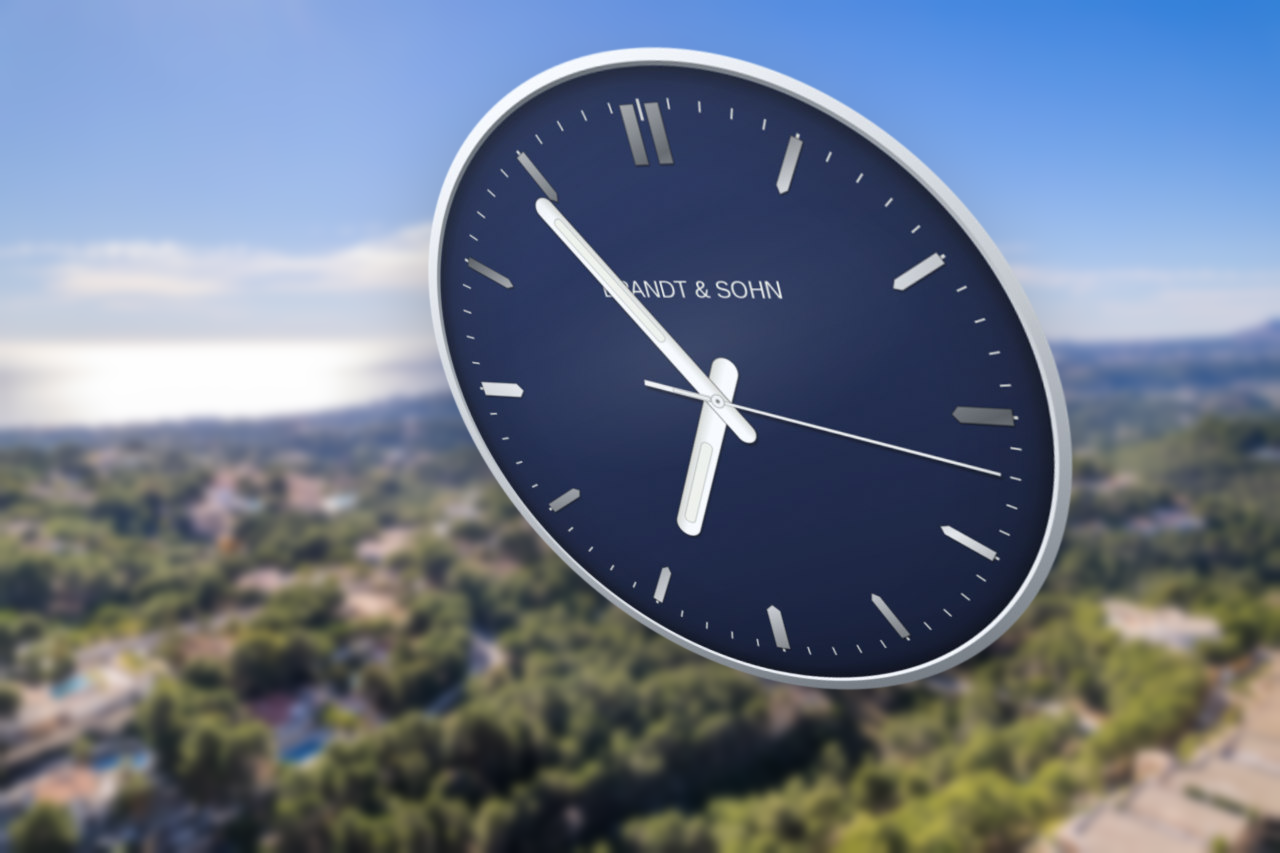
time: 6:54:17
